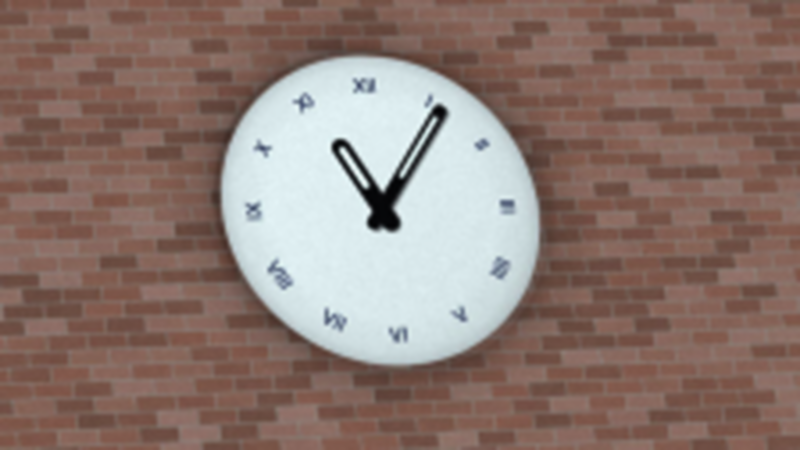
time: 11:06
